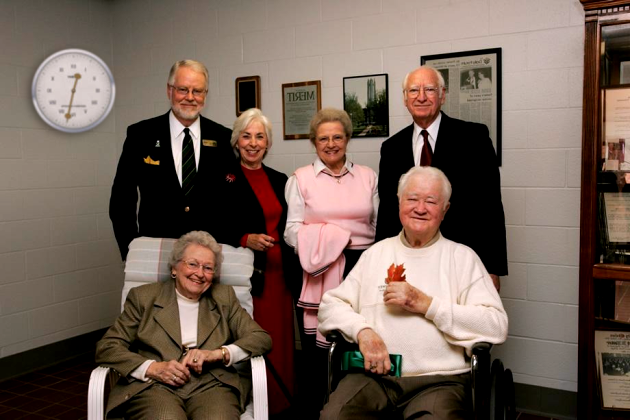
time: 12:32
